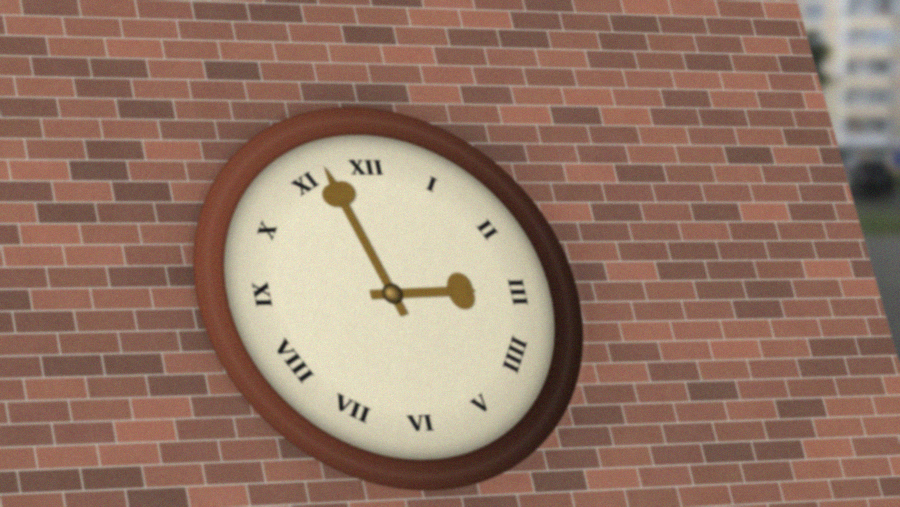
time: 2:57
